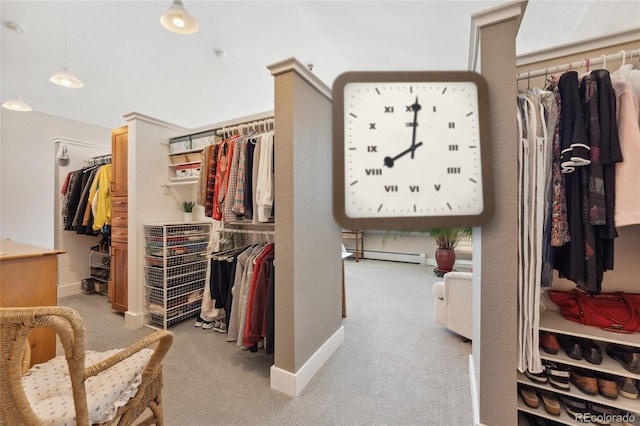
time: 8:01
